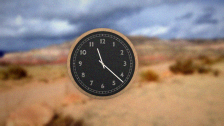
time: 11:22
